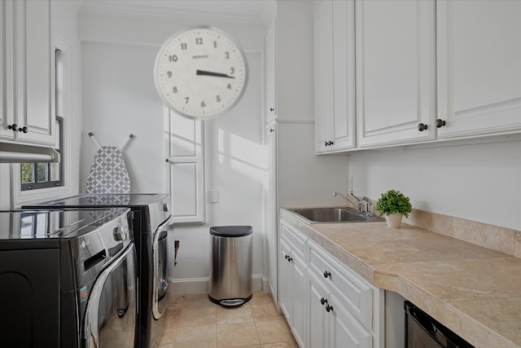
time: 3:17
